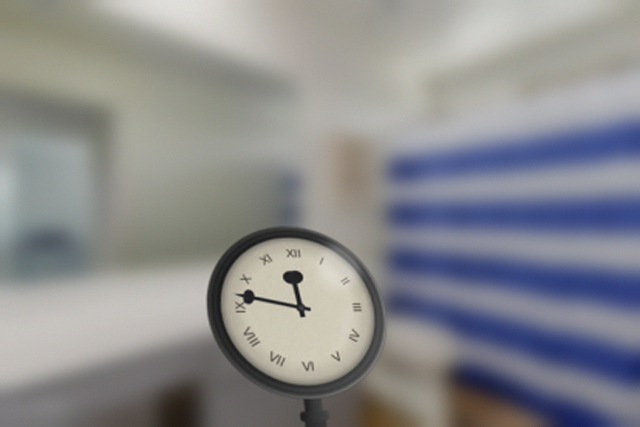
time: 11:47
